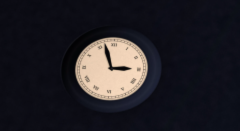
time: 2:57
